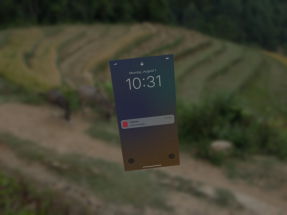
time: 10:31
